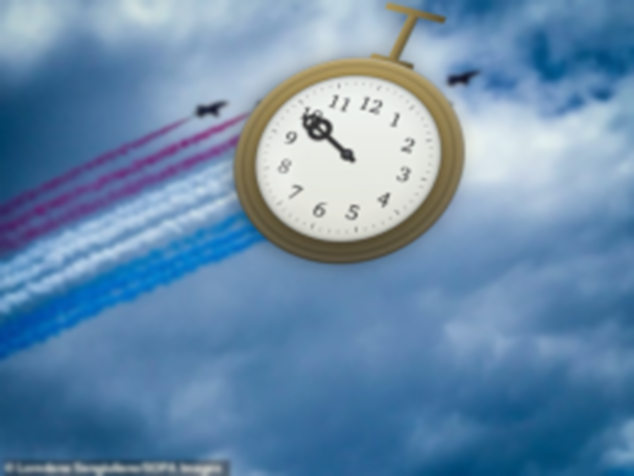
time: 9:49
